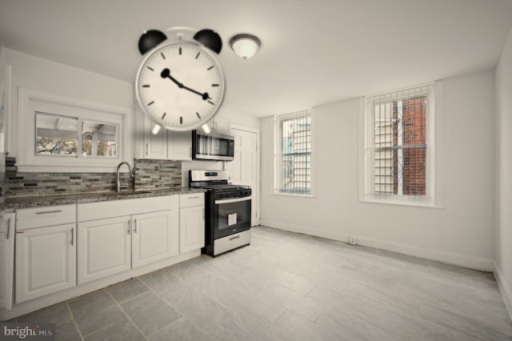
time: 10:19
